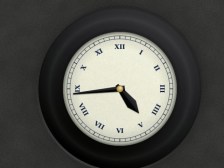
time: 4:44
